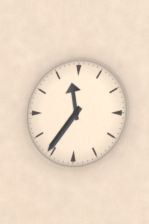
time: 11:36
